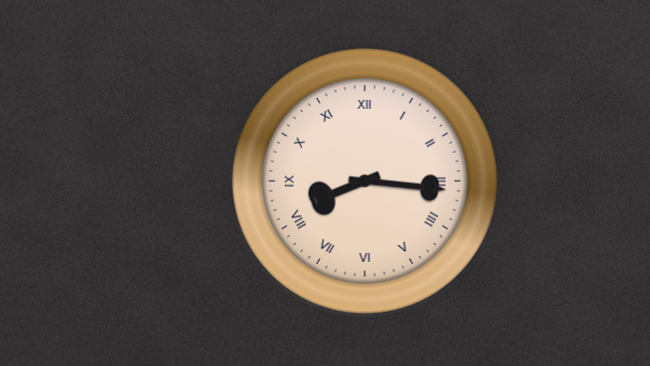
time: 8:16
